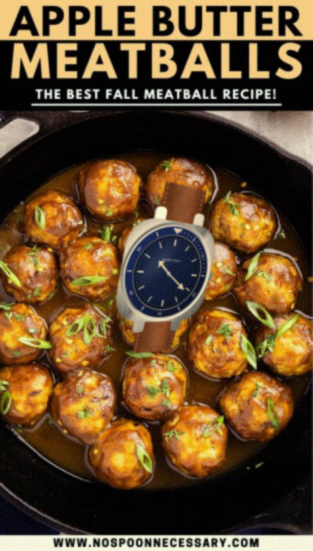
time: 10:21
